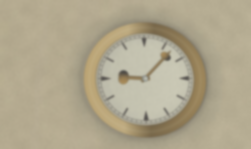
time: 9:07
